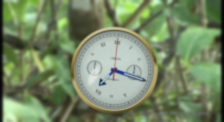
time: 7:17
